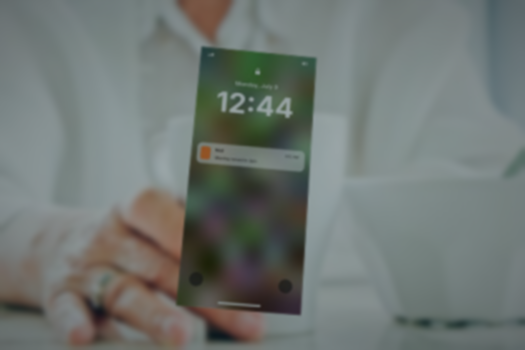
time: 12:44
